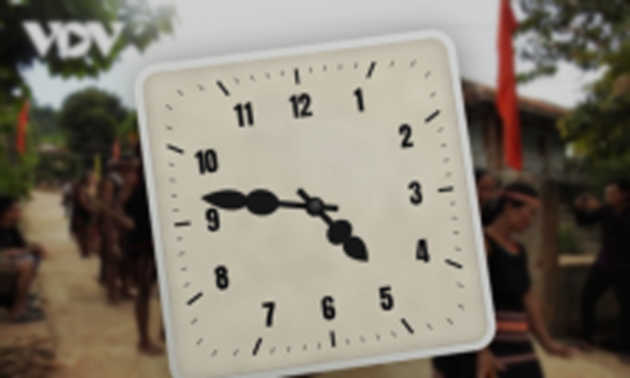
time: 4:47
